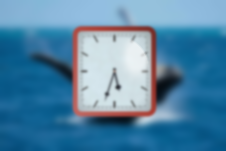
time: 5:33
